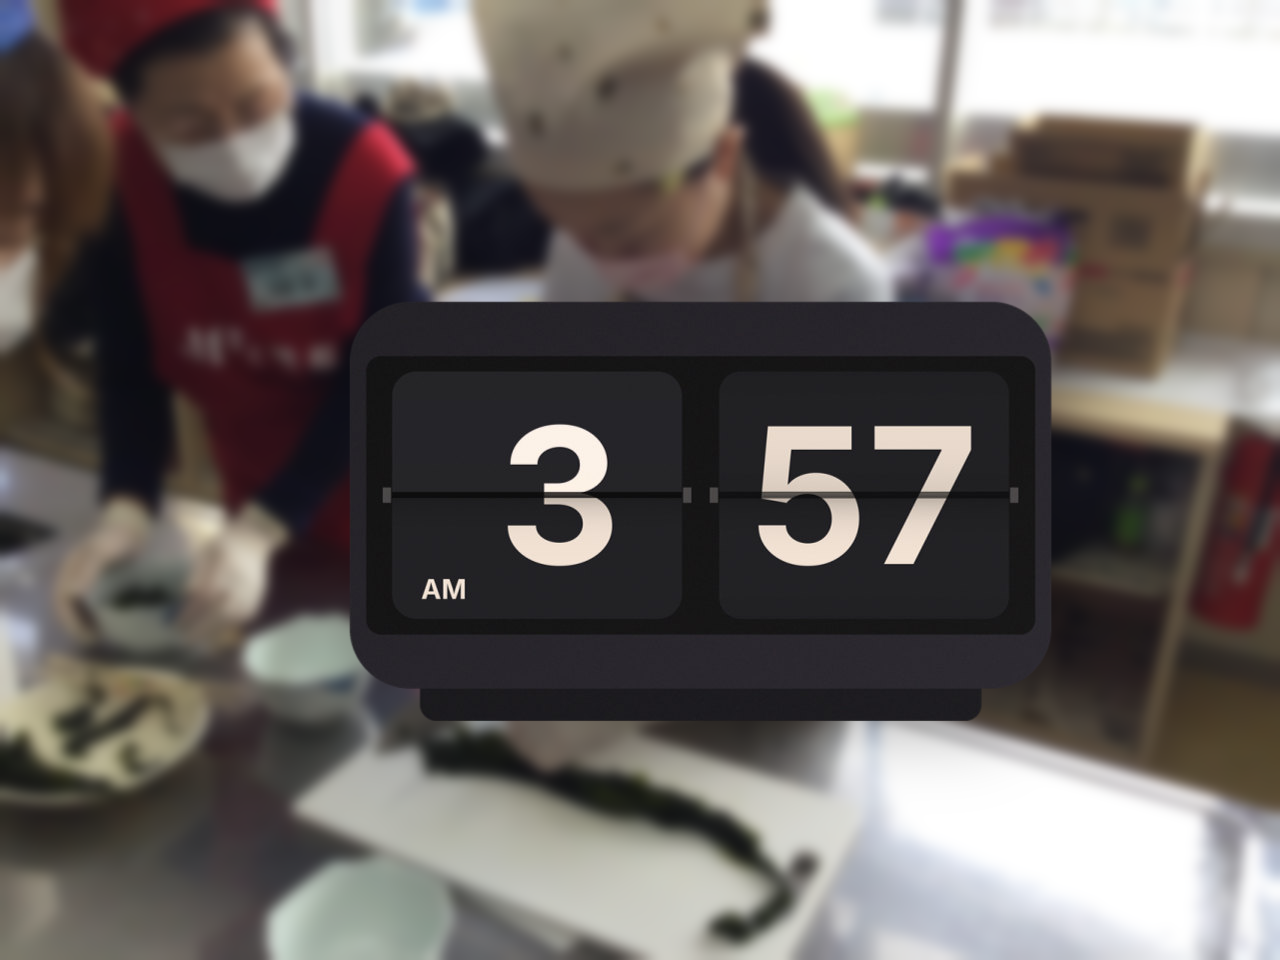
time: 3:57
